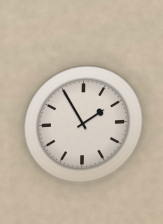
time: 1:55
